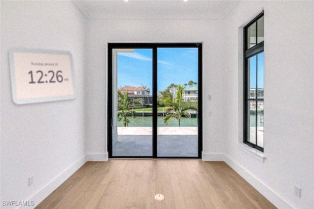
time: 12:26
